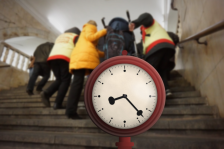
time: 8:23
